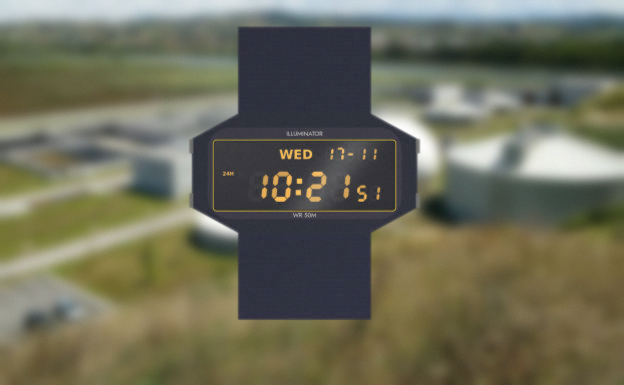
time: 10:21:51
